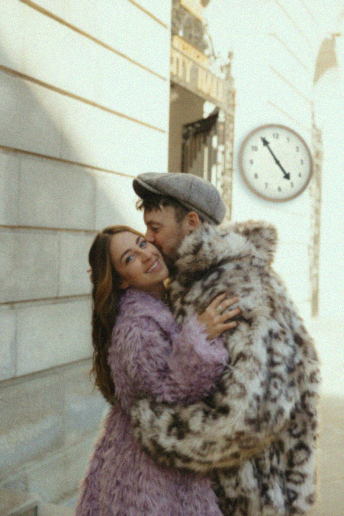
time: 4:55
